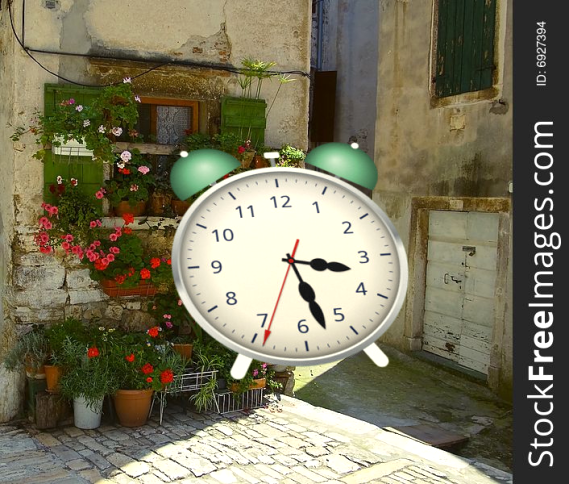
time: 3:27:34
